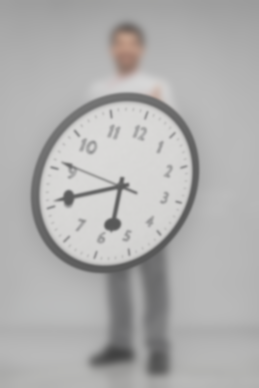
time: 5:40:46
